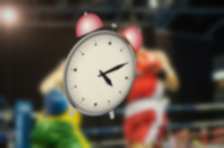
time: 4:10
